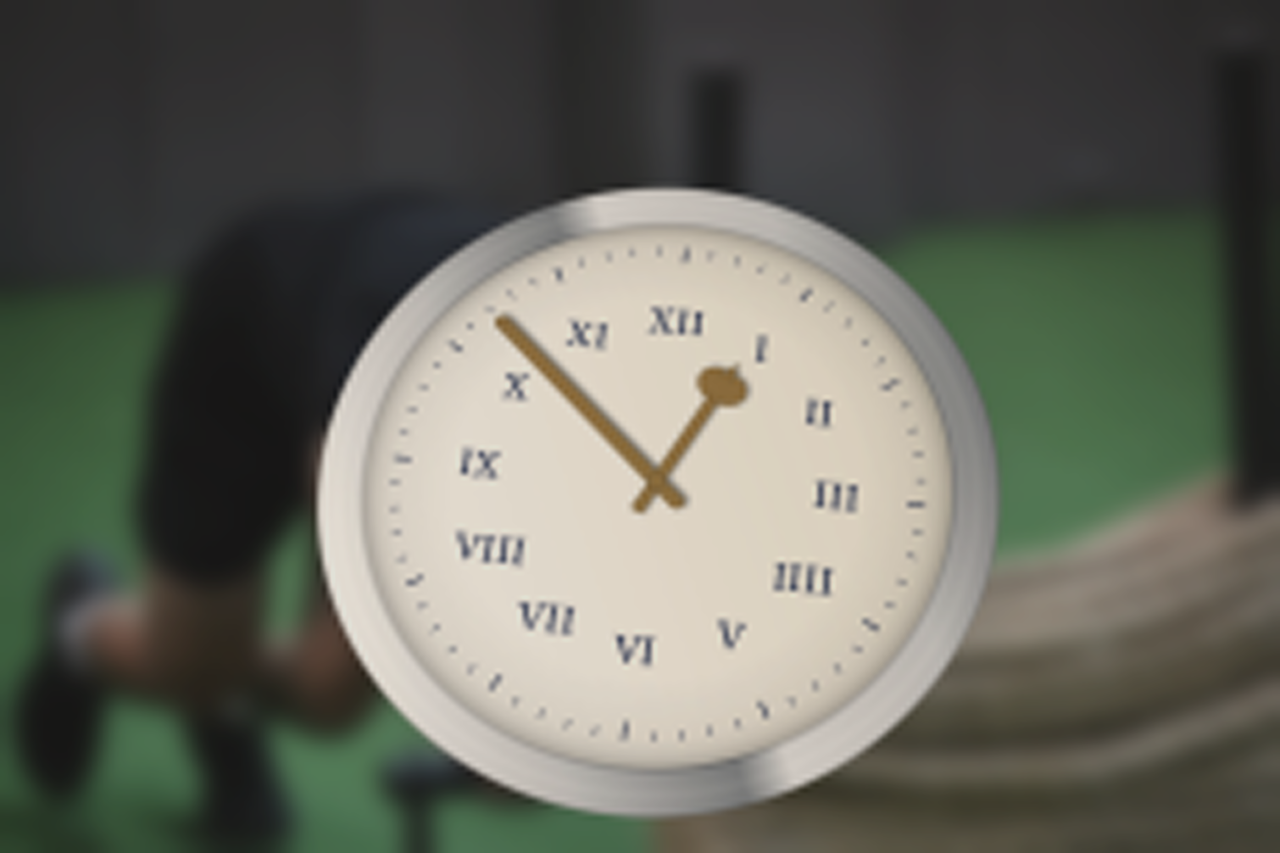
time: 12:52
